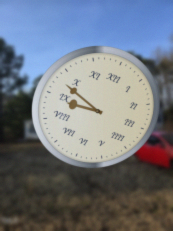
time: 8:48
